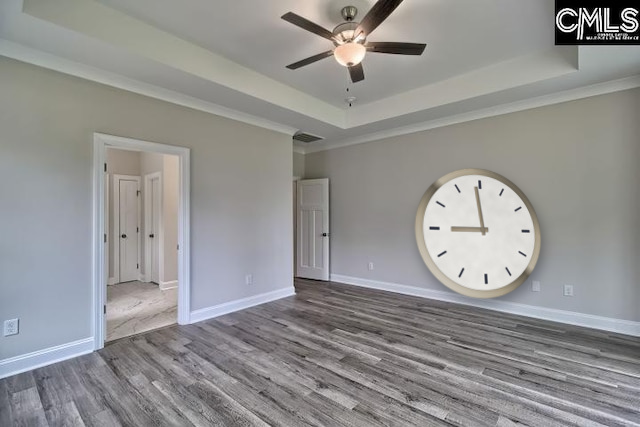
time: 8:59
